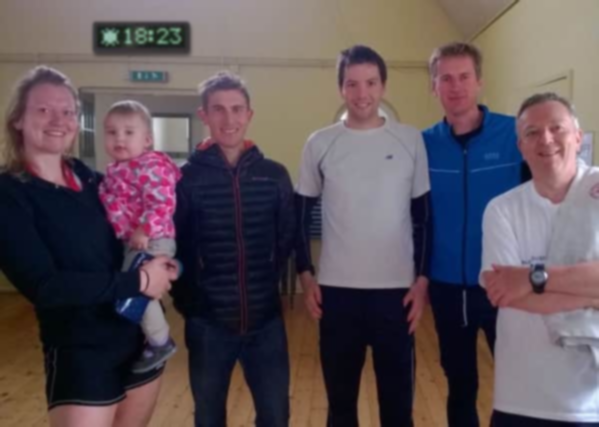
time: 18:23
